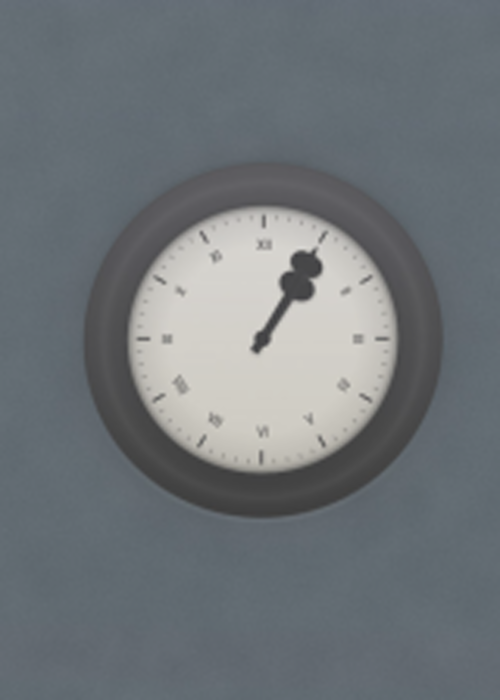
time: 1:05
